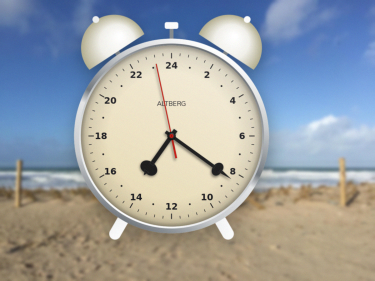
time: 14:20:58
